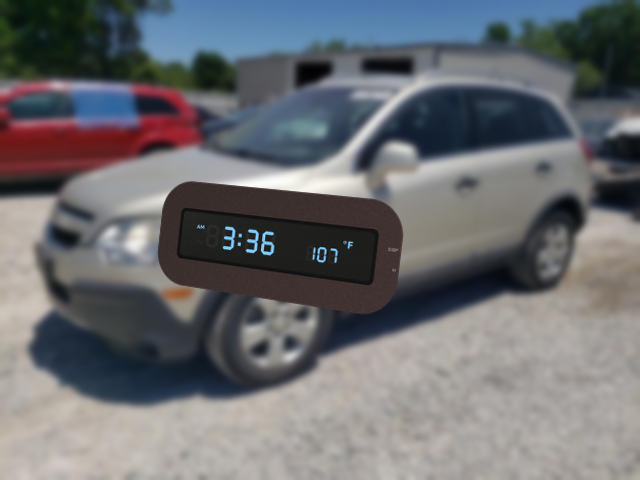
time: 3:36
